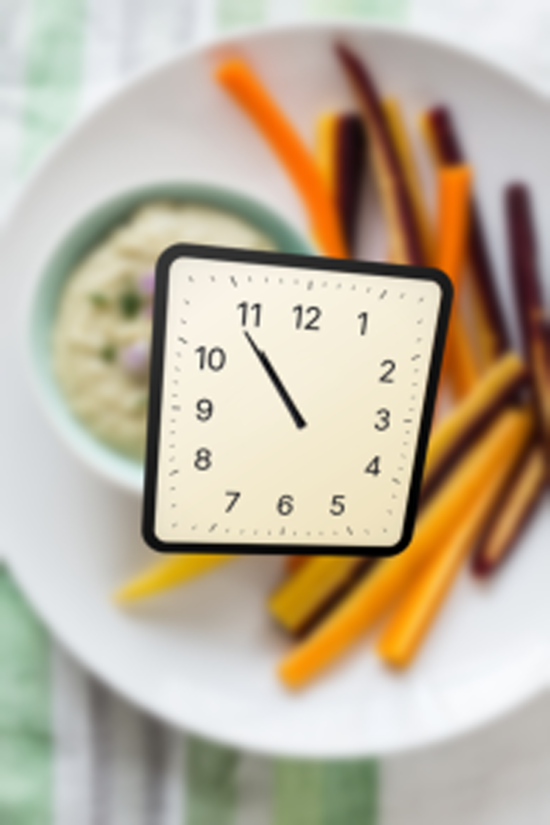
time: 10:54
